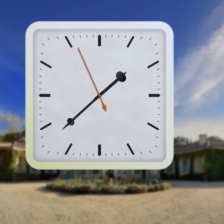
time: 1:37:56
